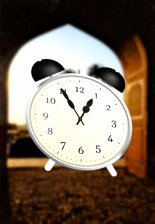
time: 12:55
